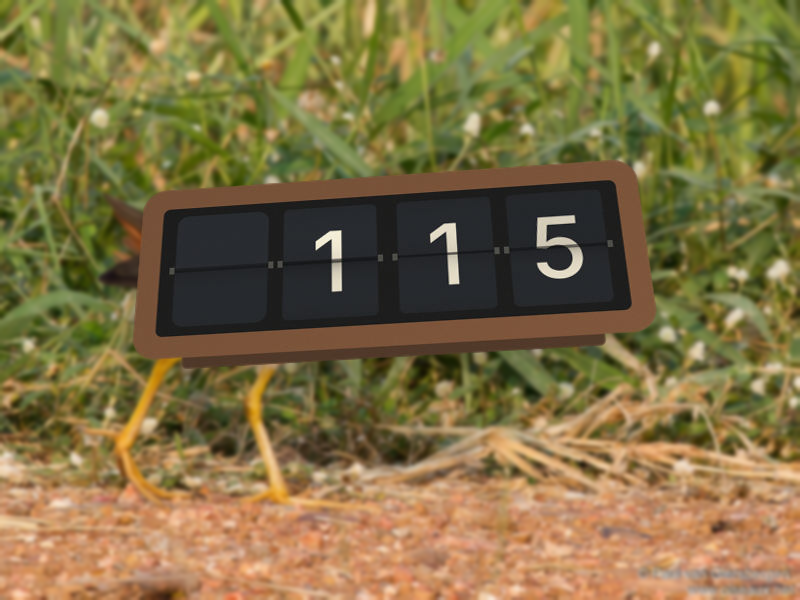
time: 1:15
